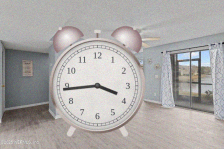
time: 3:44
